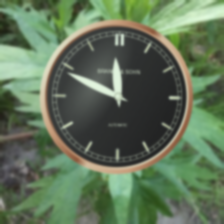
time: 11:49
